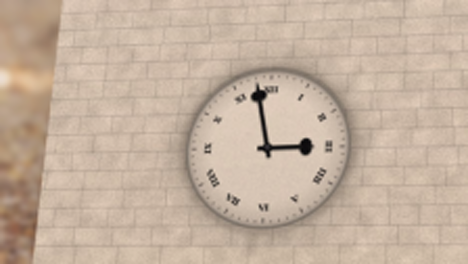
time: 2:58
